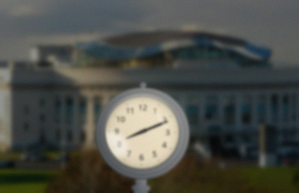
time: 8:11
